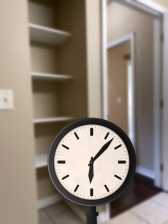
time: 6:07
